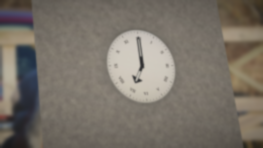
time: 7:00
